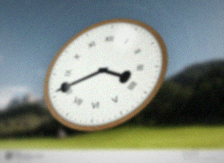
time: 3:41
